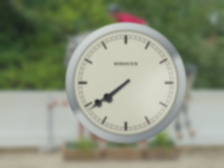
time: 7:39
